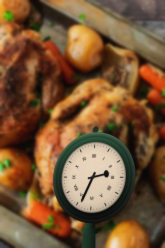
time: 2:34
